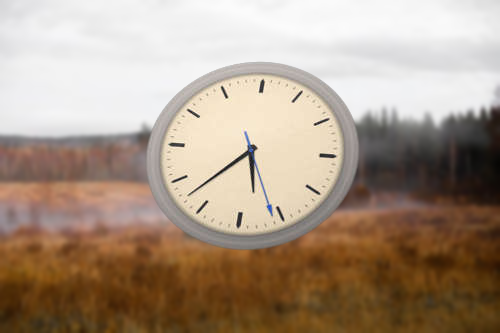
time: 5:37:26
